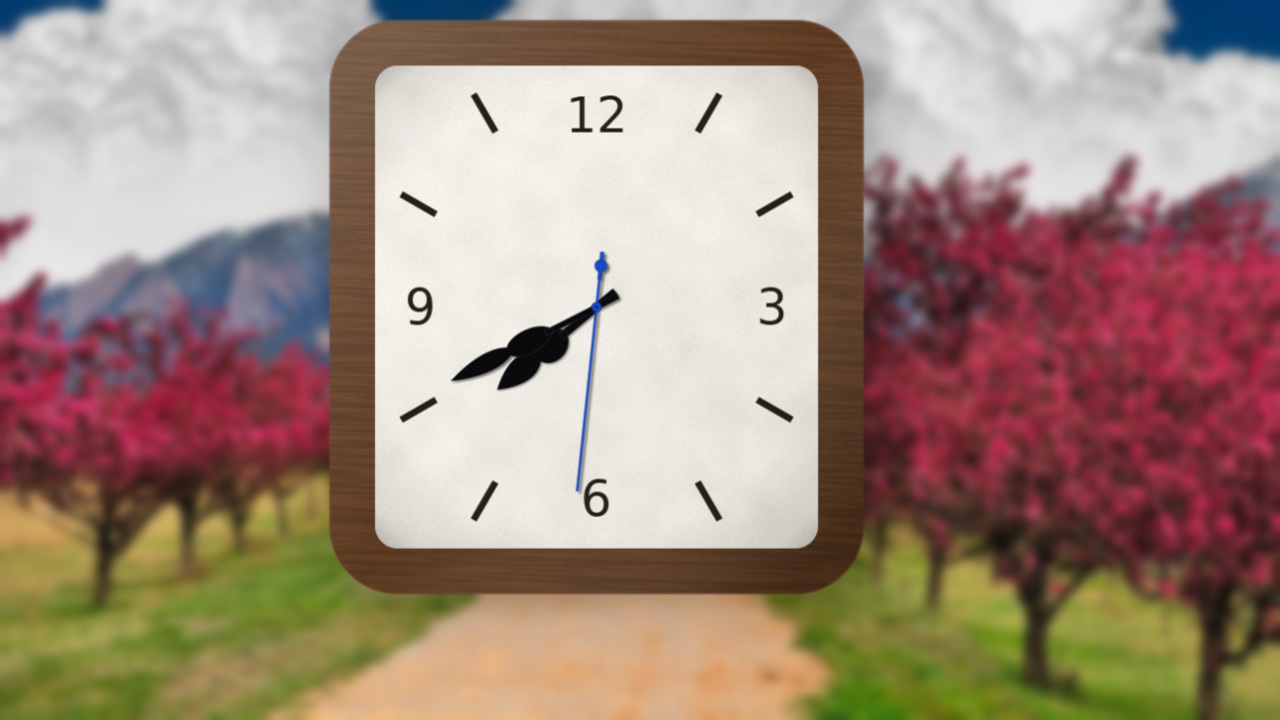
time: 7:40:31
